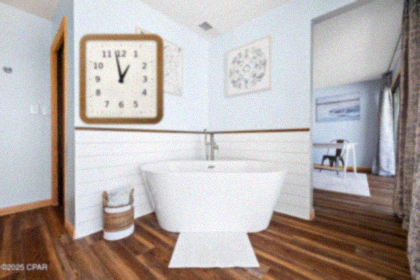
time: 12:58
